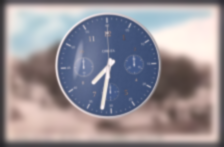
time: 7:32
